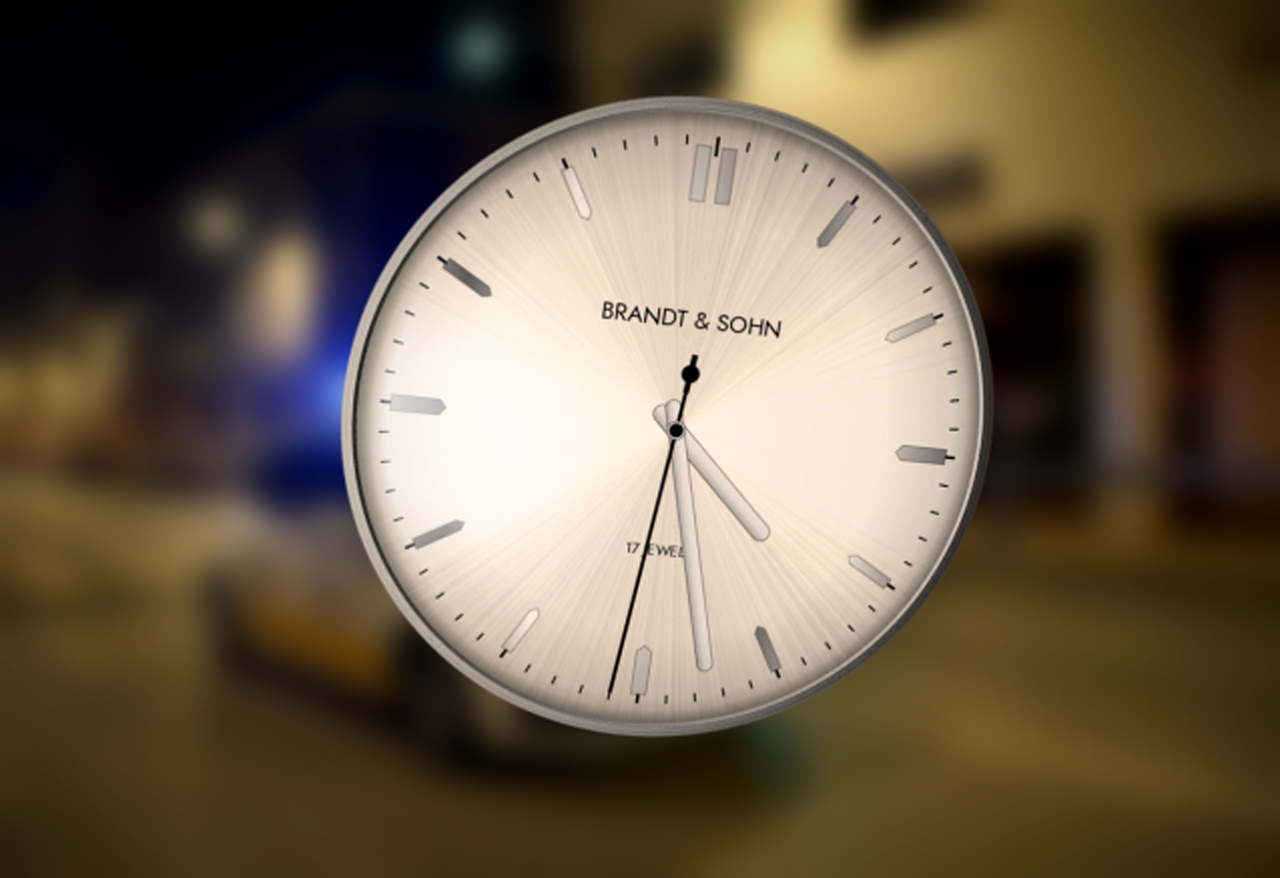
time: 4:27:31
